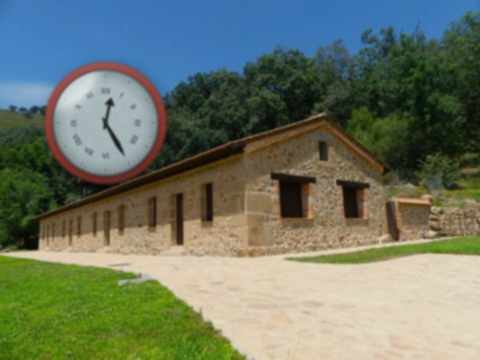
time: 12:25
